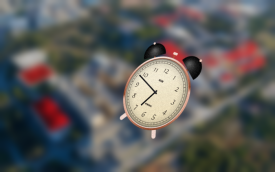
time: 6:48
